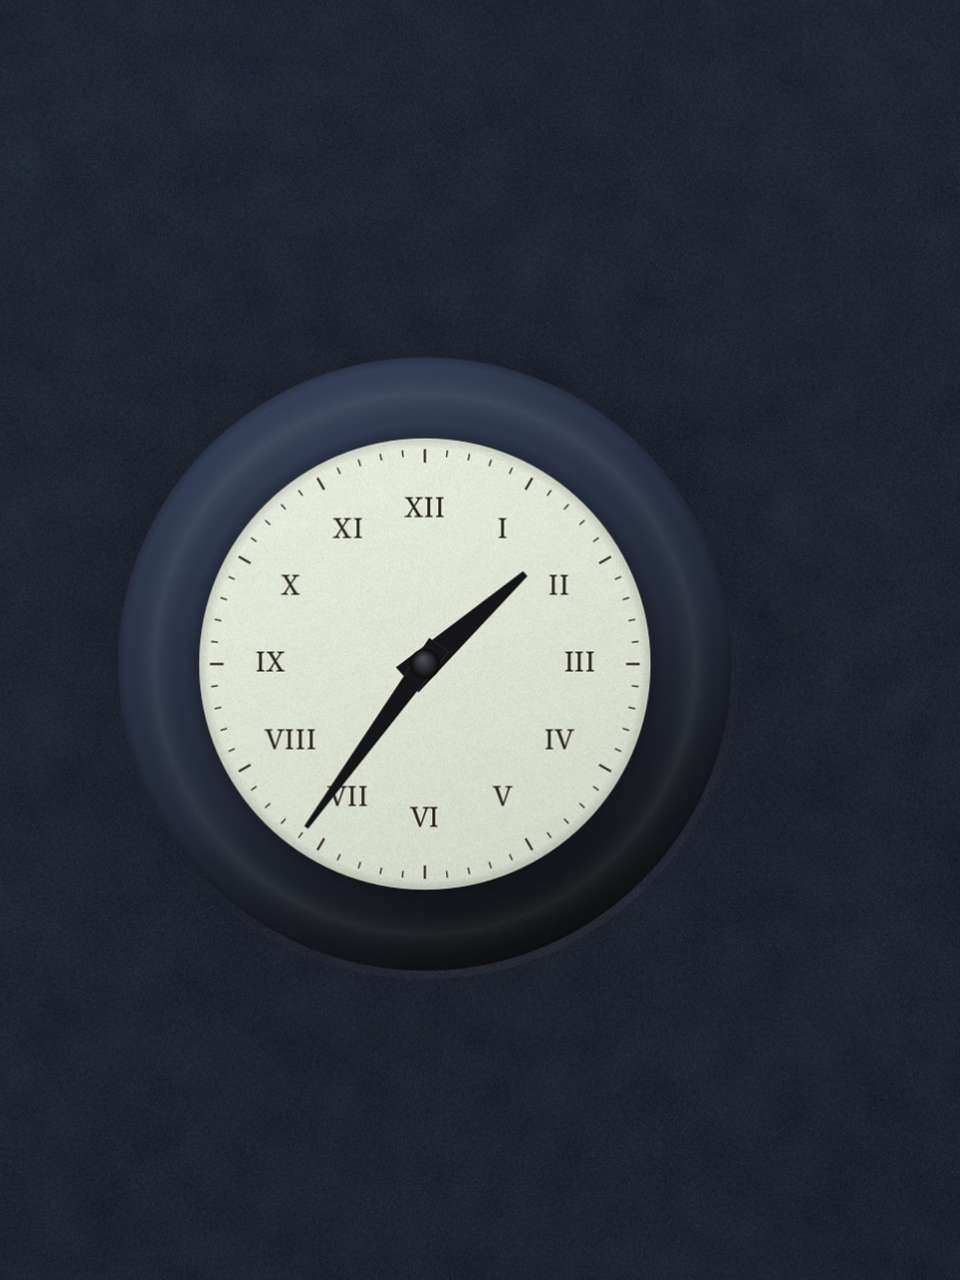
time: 1:36
